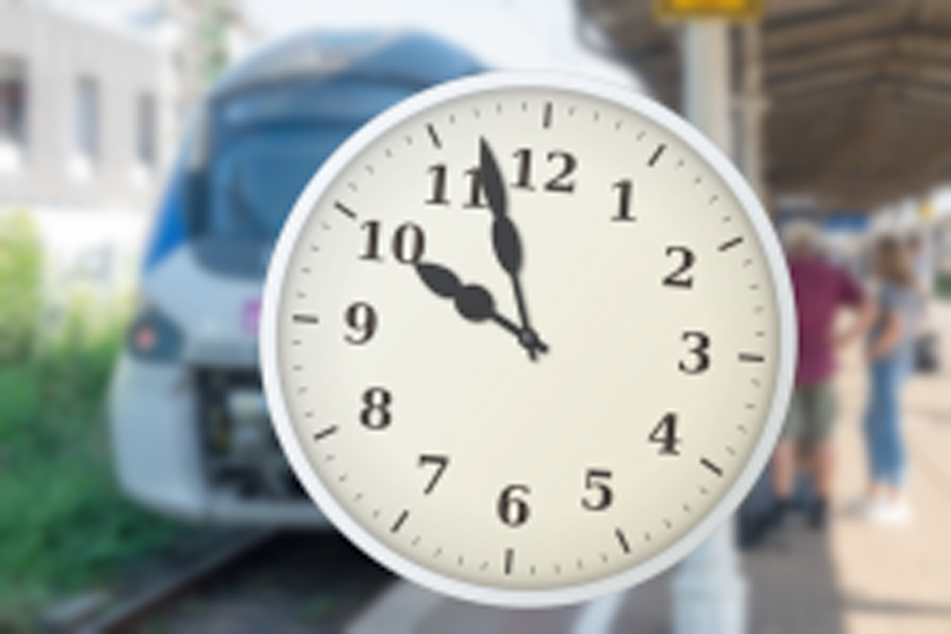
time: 9:57
